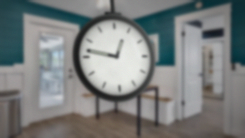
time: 12:47
